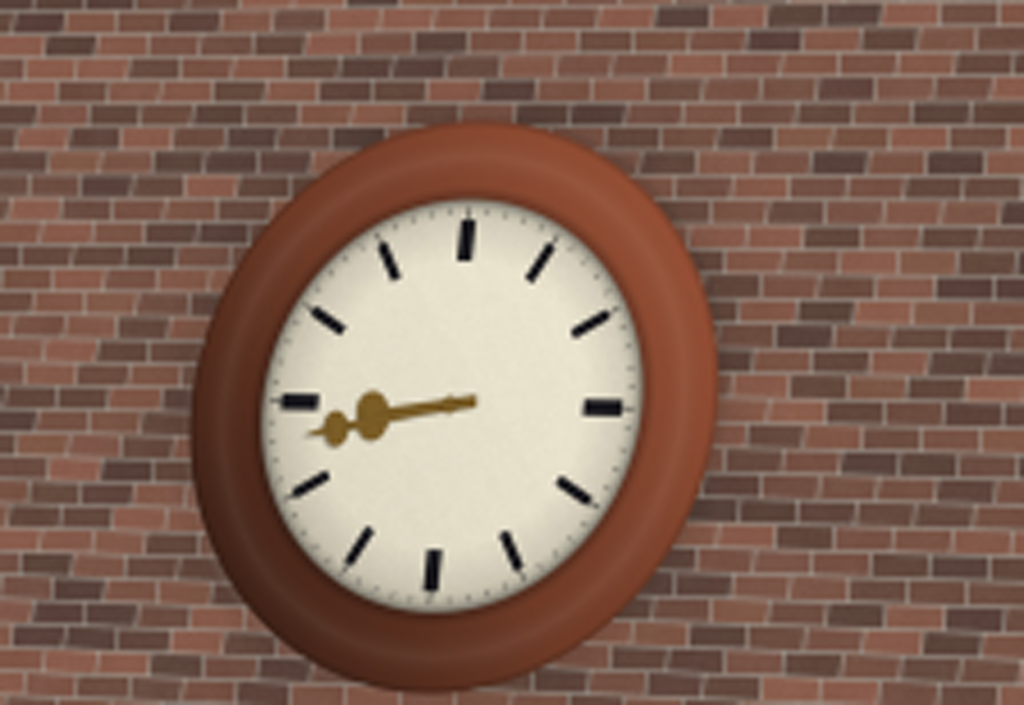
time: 8:43
